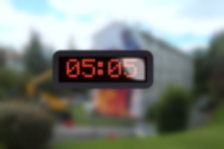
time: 5:05
